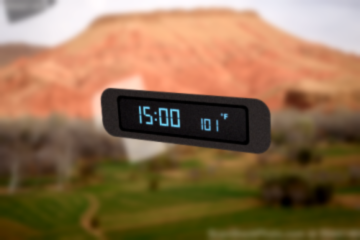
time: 15:00
